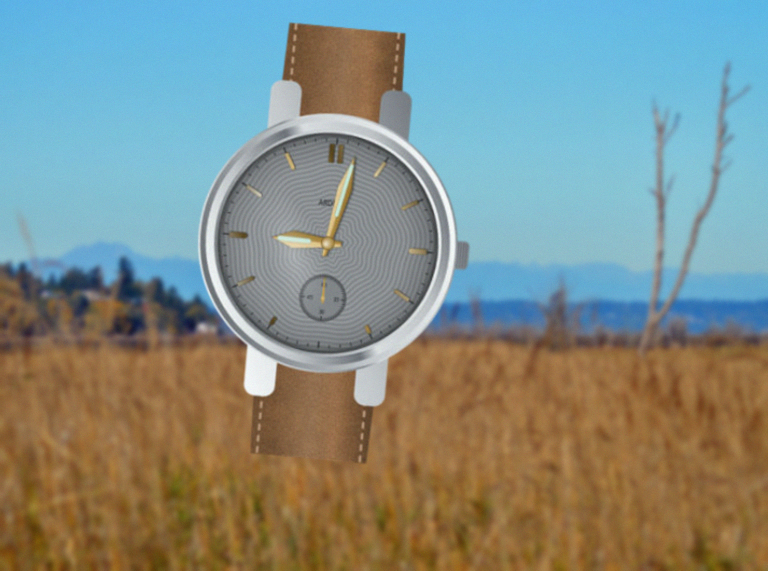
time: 9:02
